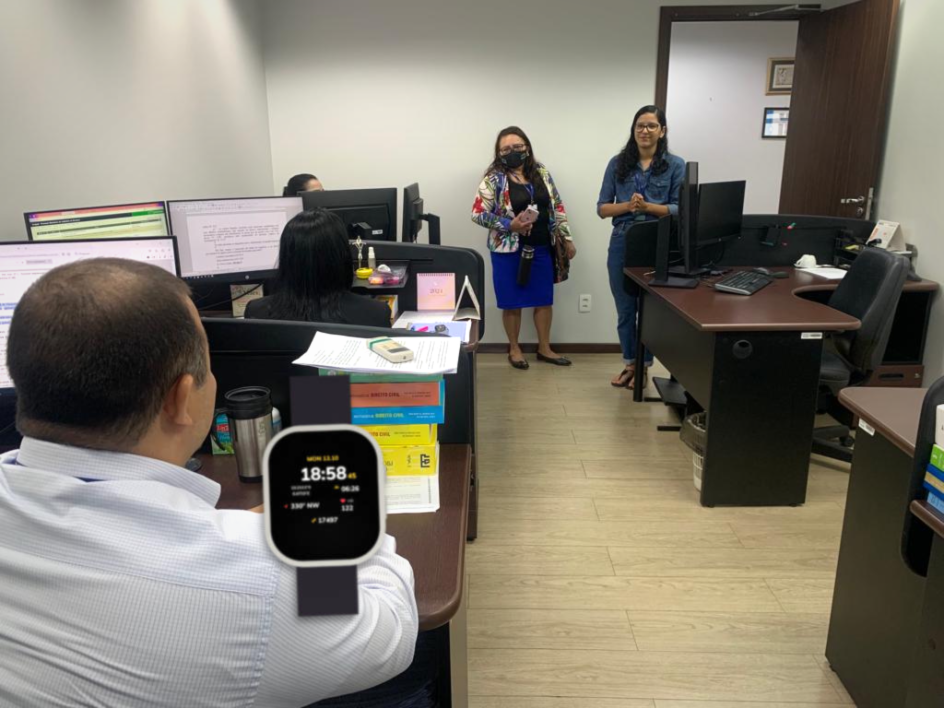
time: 18:58
